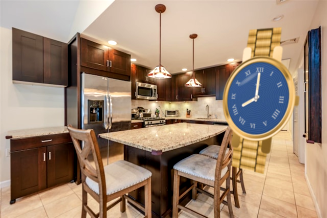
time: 8:00
